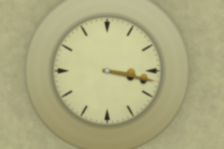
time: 3:17
